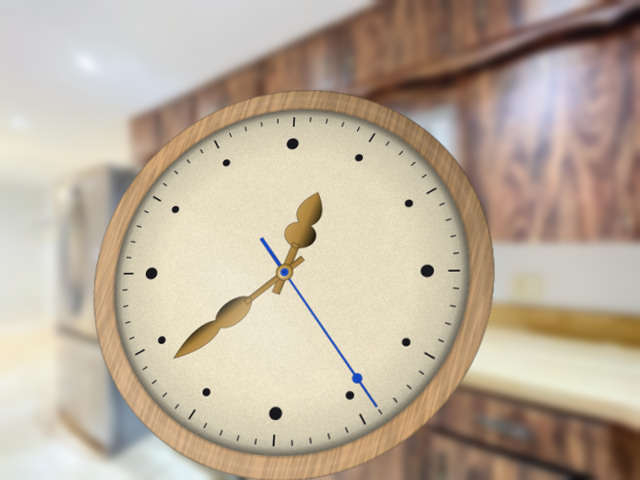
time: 12:38:24
